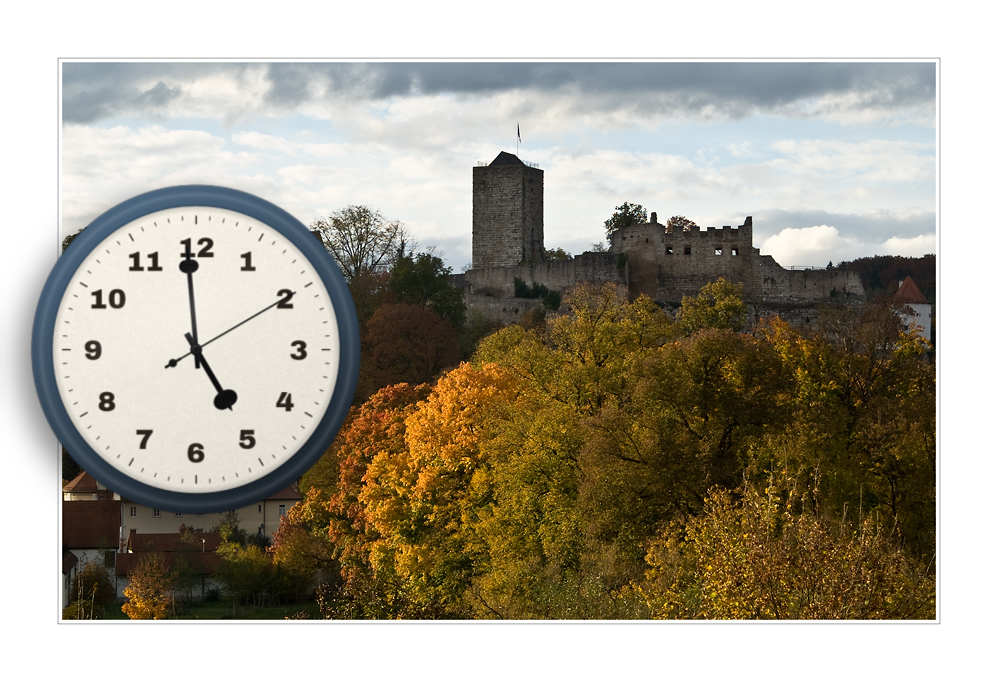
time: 4:59:10
